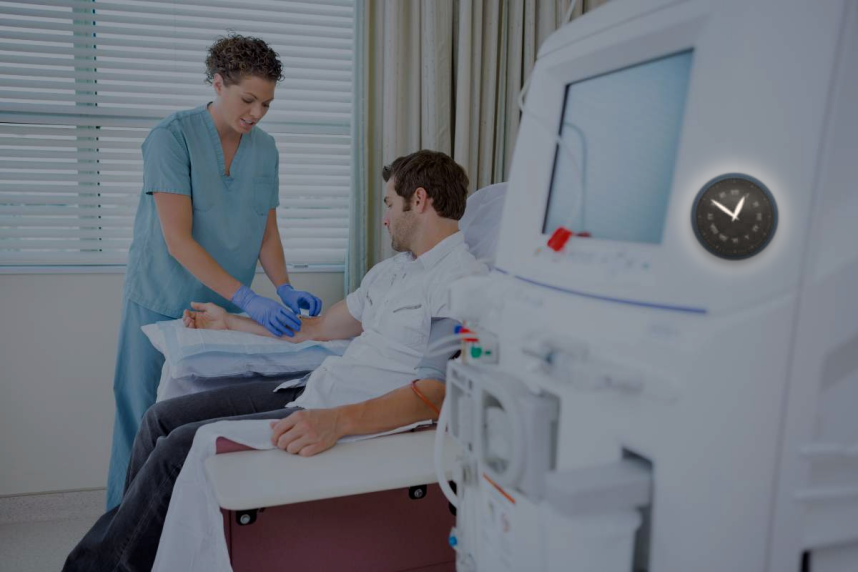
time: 12:51
